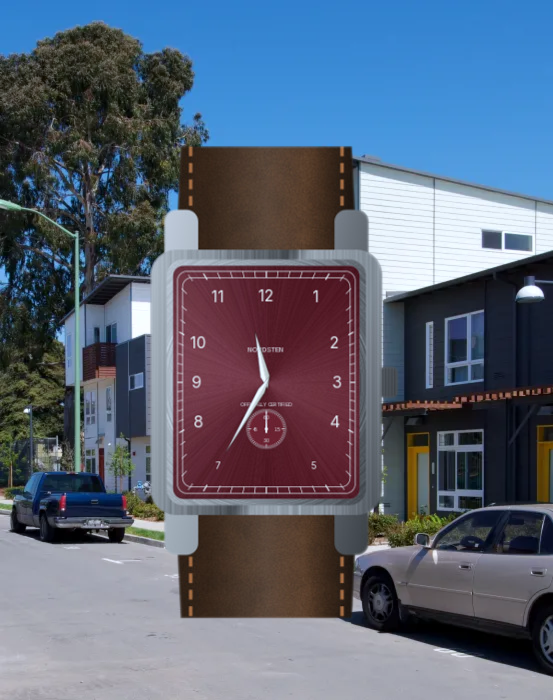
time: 11:35
